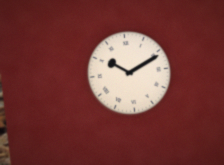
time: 10:11
